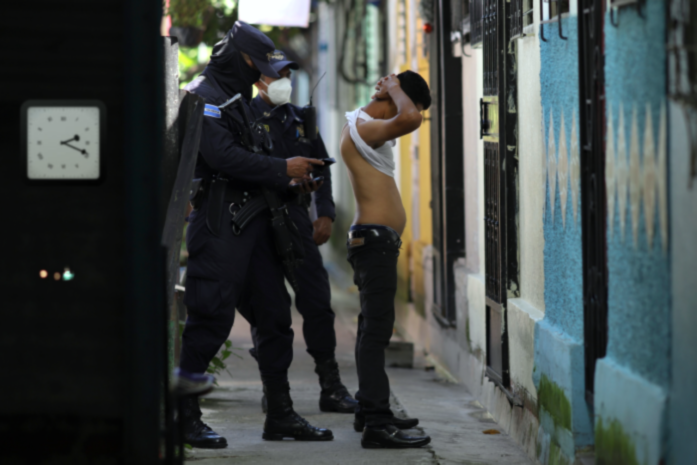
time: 2:19
